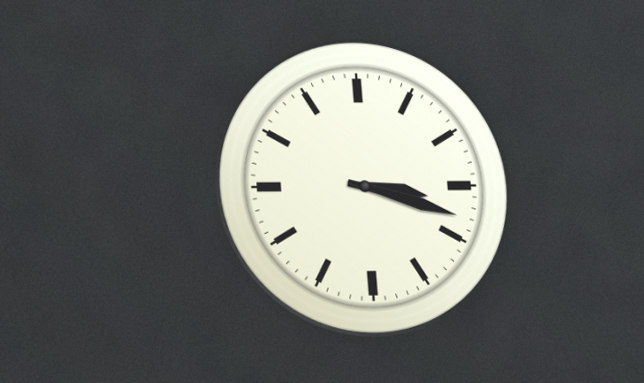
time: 3:18
